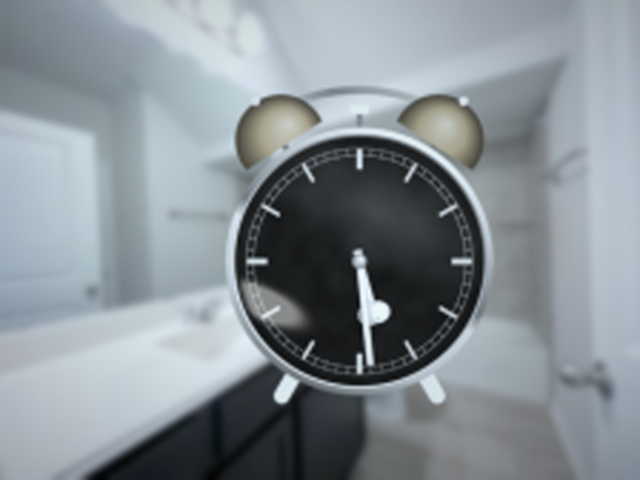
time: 5:29
